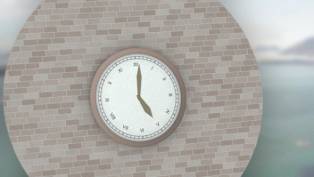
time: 5:01
